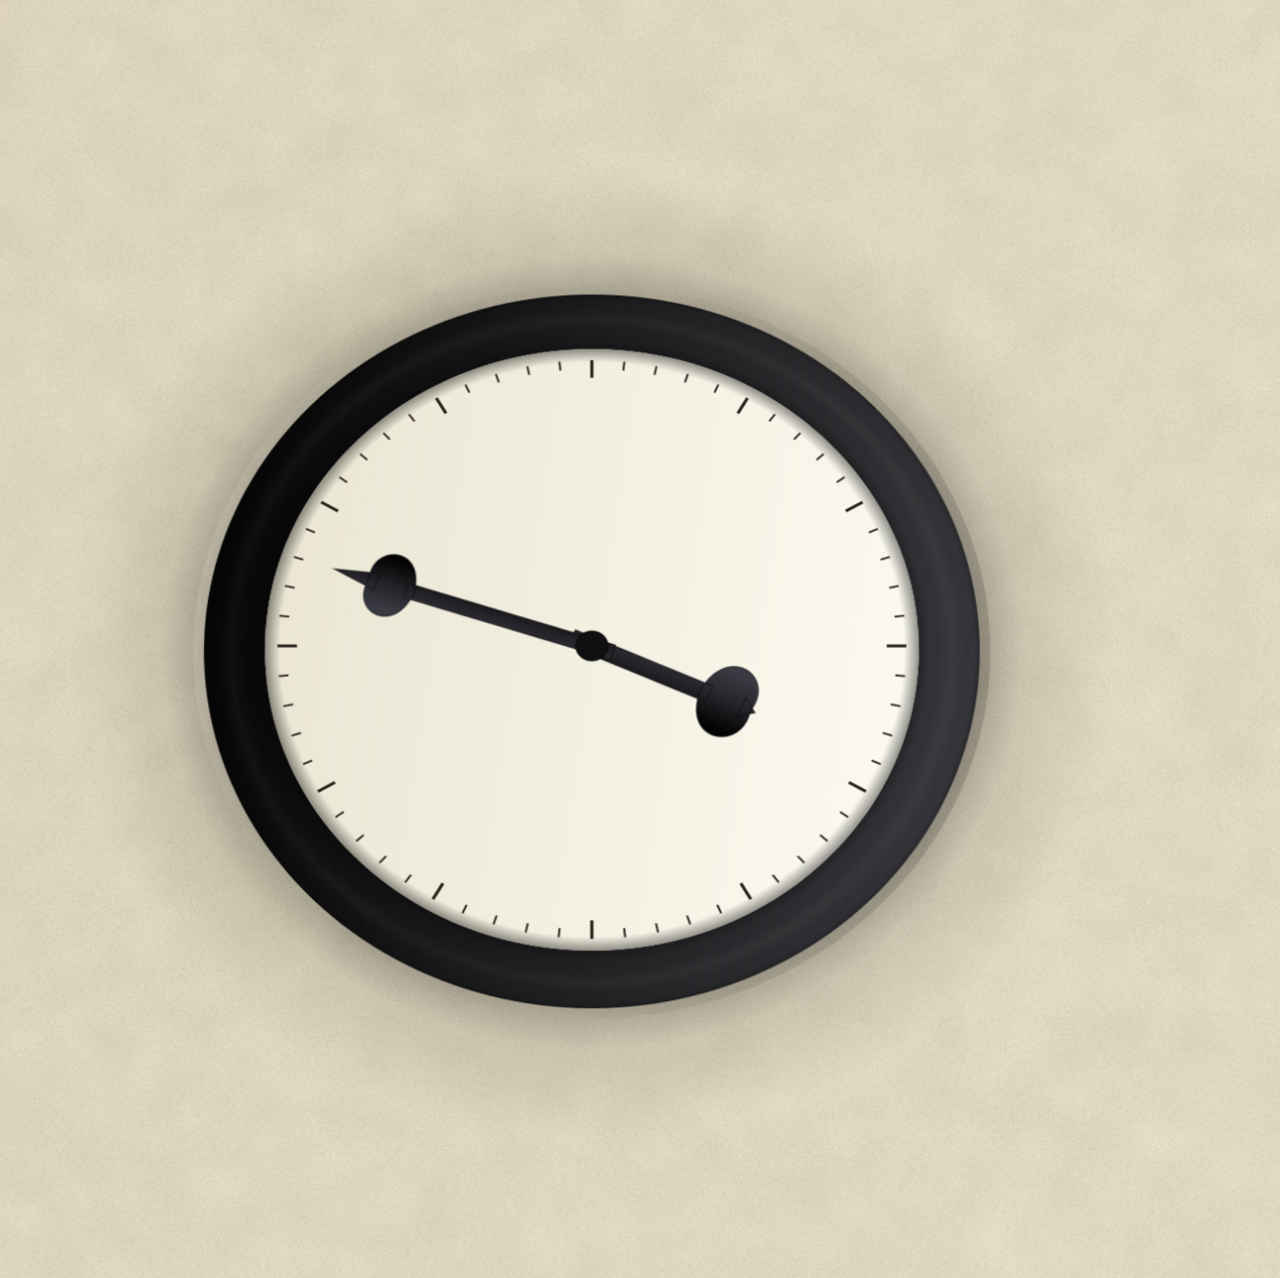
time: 3:48
